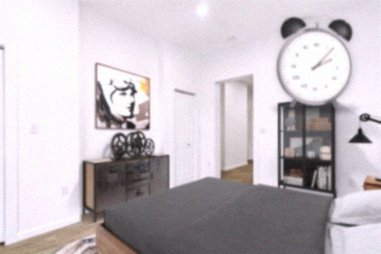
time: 2:07
